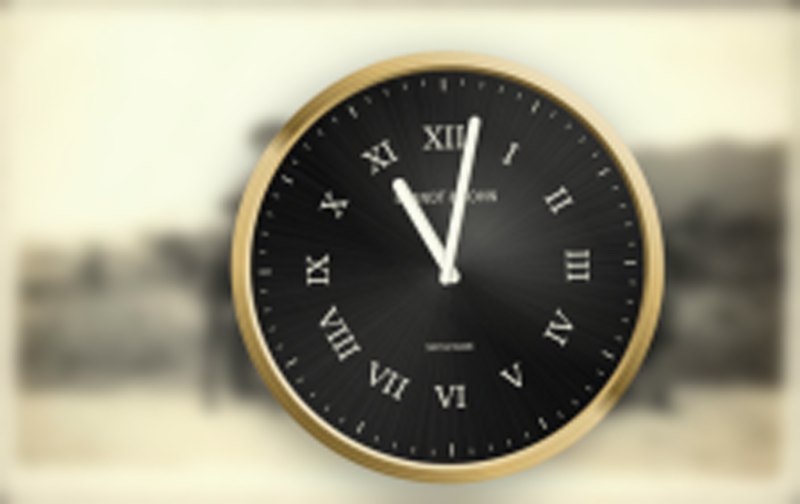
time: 11:02
